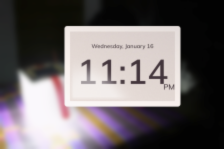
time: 11:14
